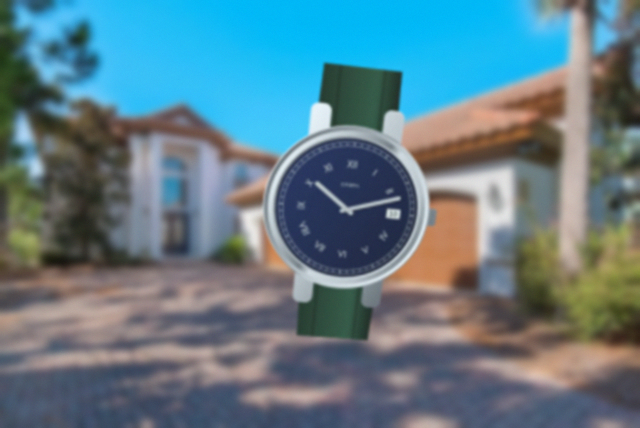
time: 10:12
